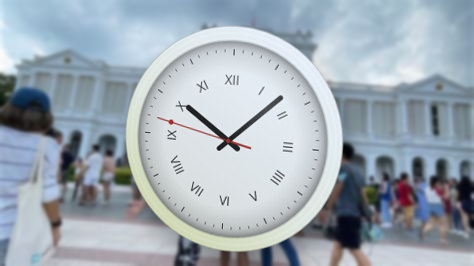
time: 10:07:47
